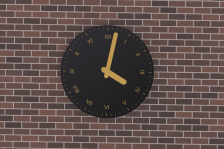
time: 4:02
